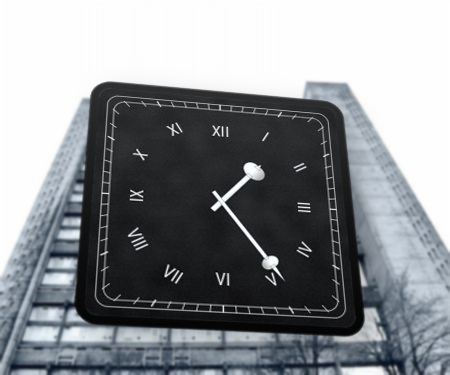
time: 1:24
